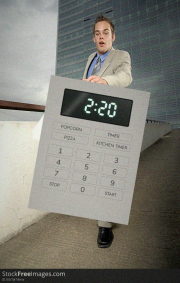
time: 2:20
